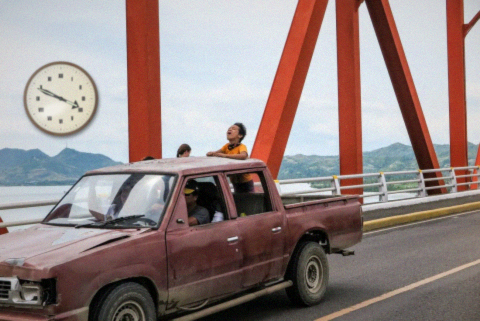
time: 3:49
